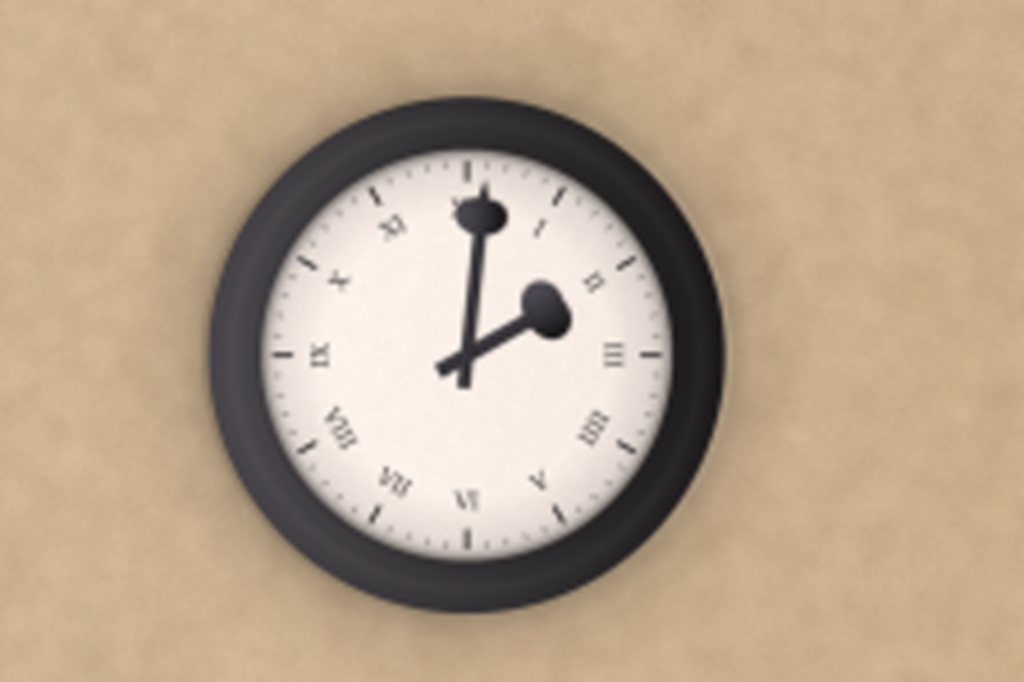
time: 2:01
